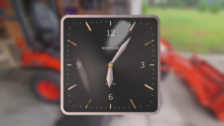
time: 6:06
